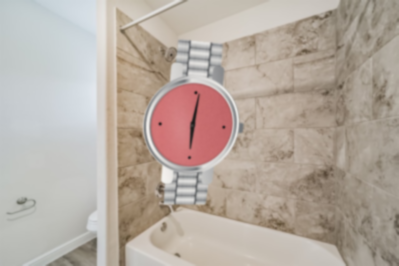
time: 6:01
